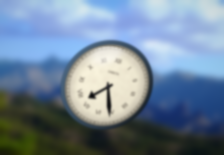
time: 7:26
